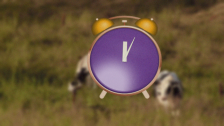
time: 12:04
